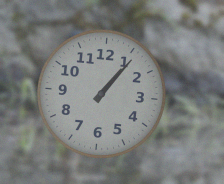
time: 1:06
